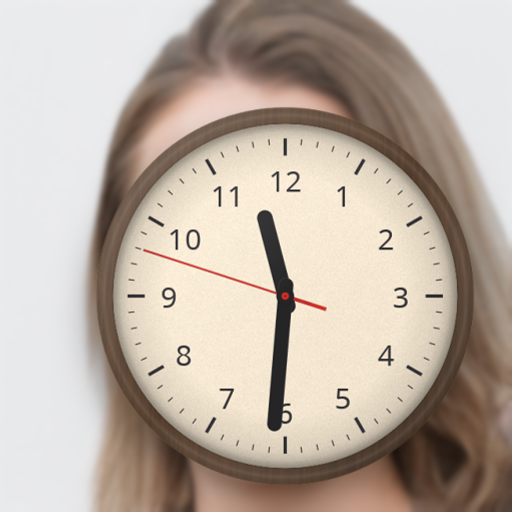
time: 11:30:48
